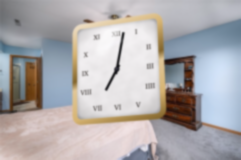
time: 7:02
